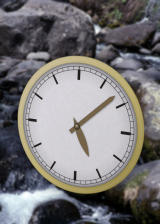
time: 5:08
